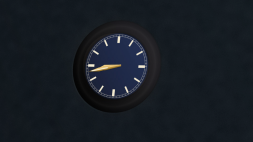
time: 8:43
